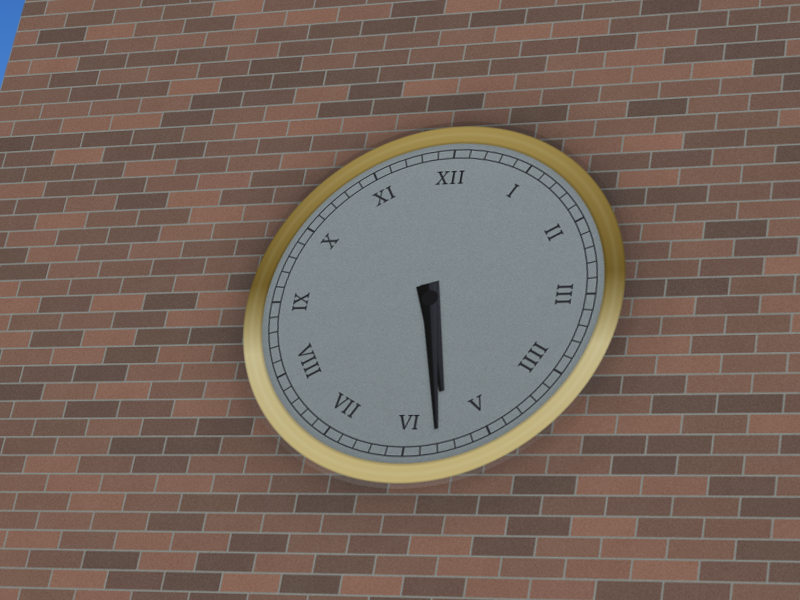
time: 5:28
